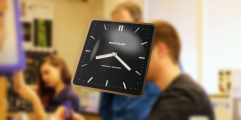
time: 8:21
